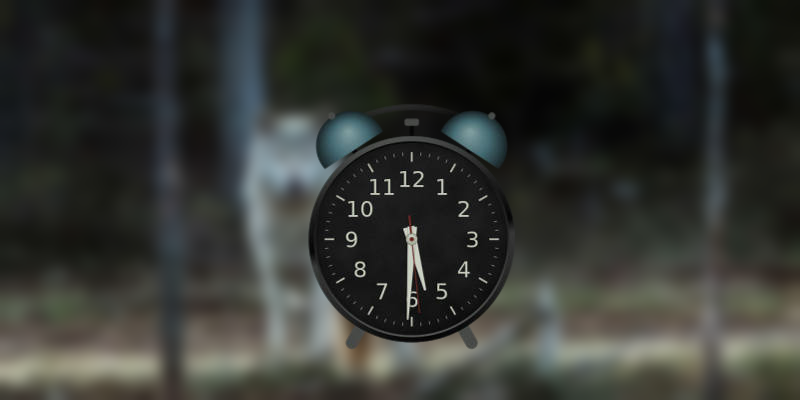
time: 5:30:29
